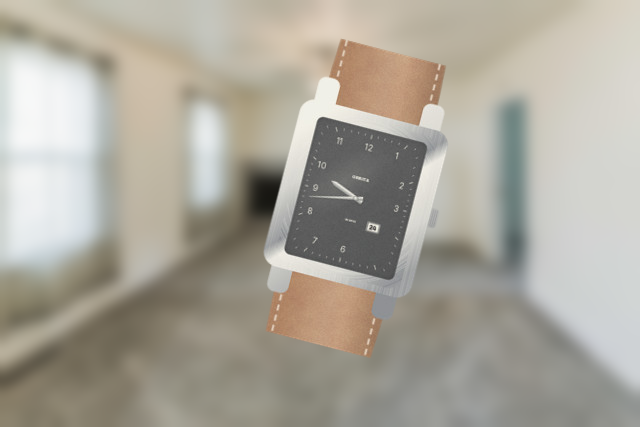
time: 9:43
